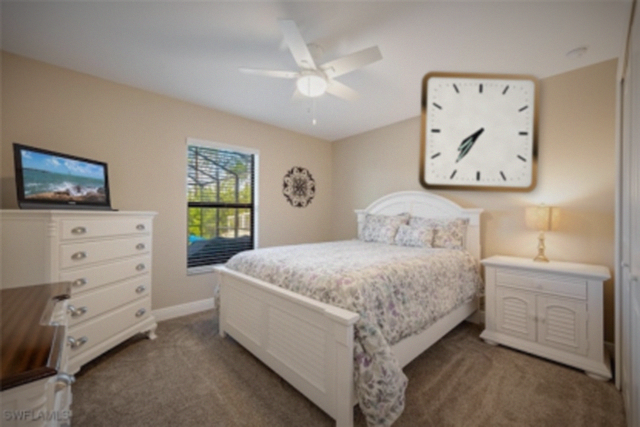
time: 7:36
